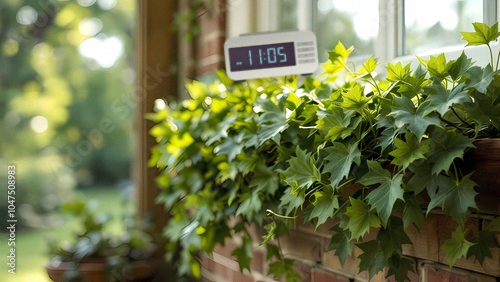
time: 11:05
